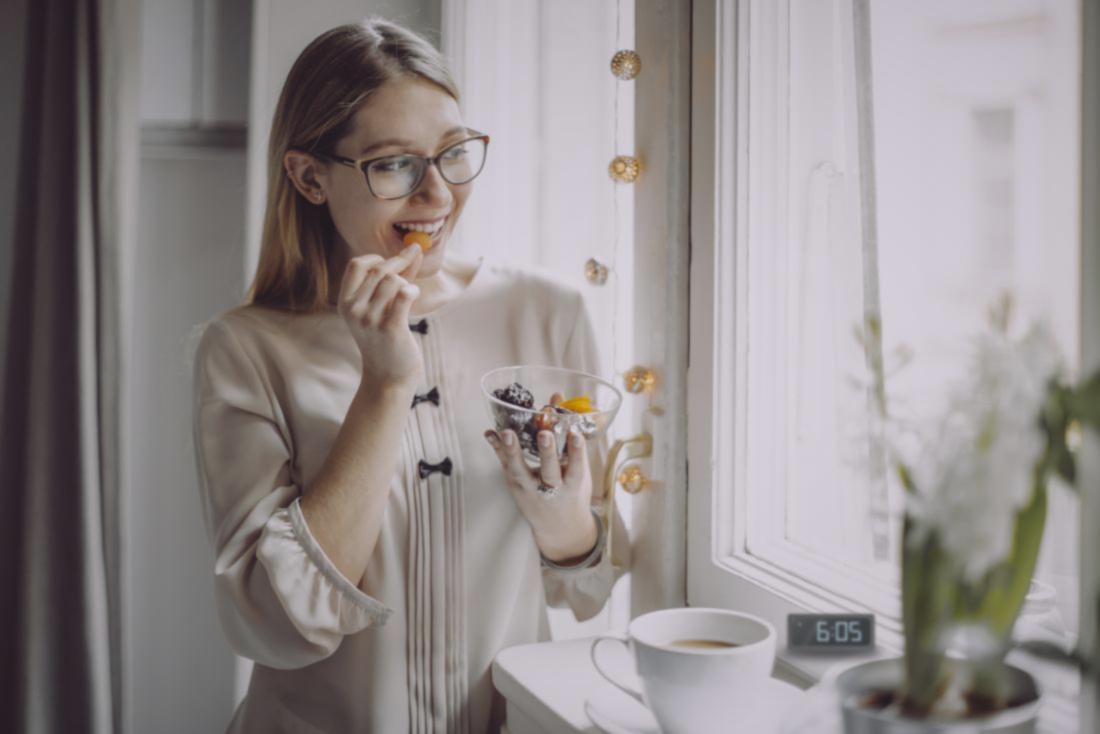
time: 6:05
